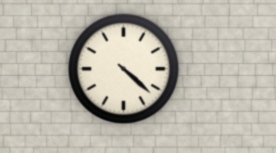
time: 4:22
